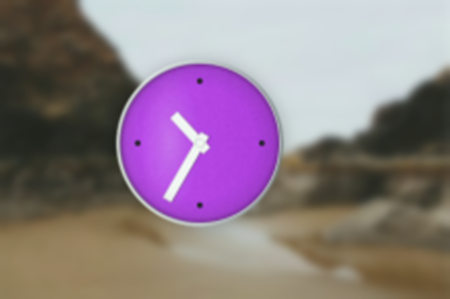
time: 10:35
